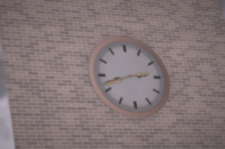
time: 2:42
